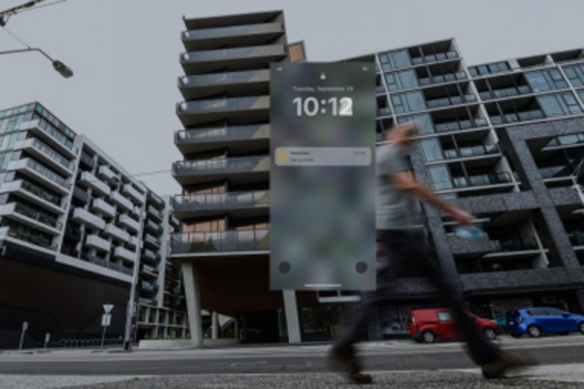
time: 10:12
